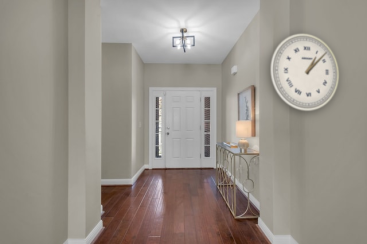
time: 1:08
